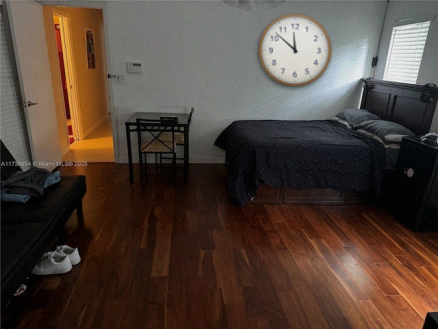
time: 11:52
